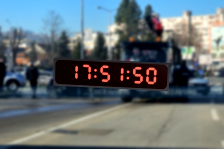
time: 17:51:50
